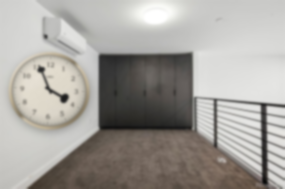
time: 3:56
